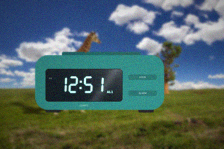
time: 12:51
